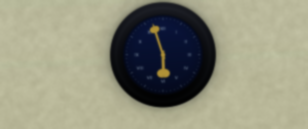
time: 5:57
